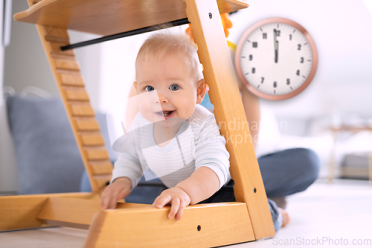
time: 11:59
